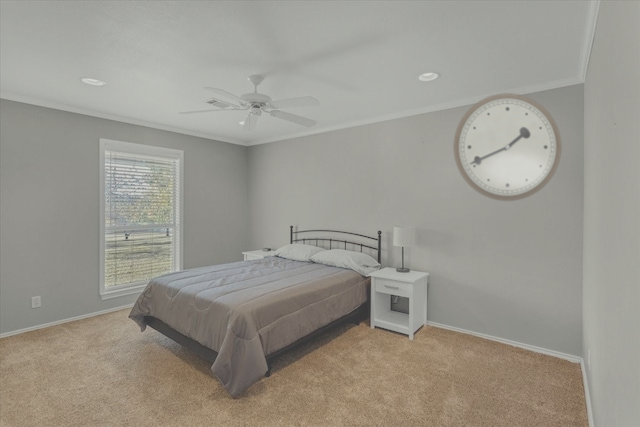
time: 1:41
